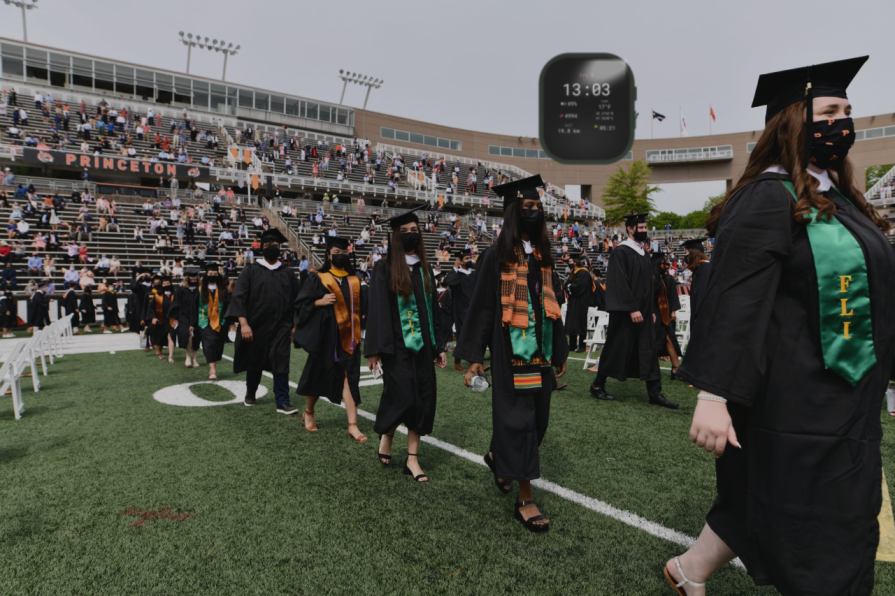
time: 13:03
